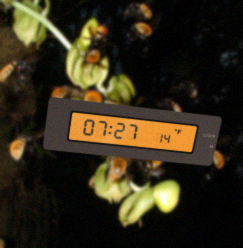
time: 7:27
